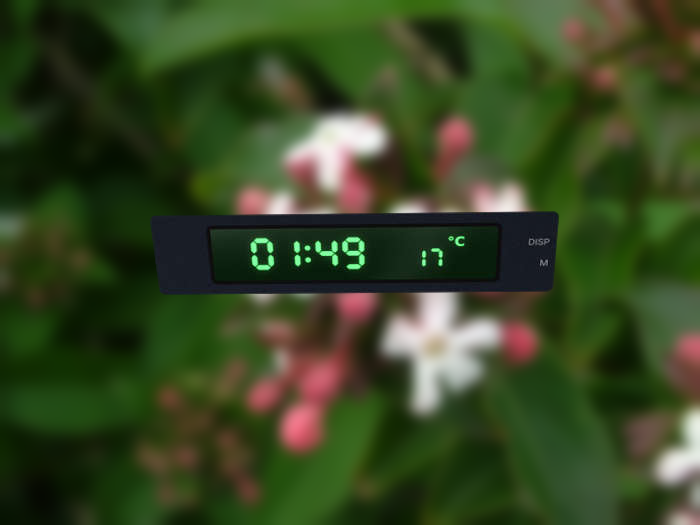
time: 1:49
